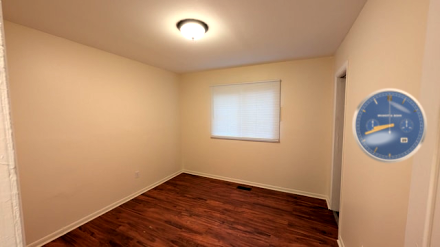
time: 8:42
